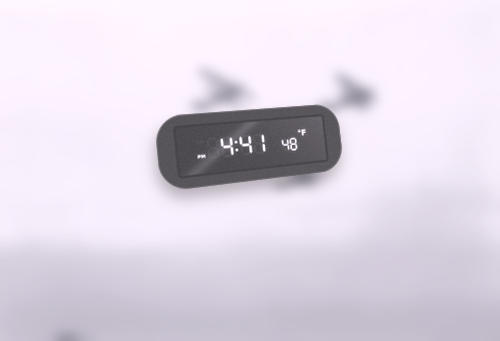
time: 4:41
